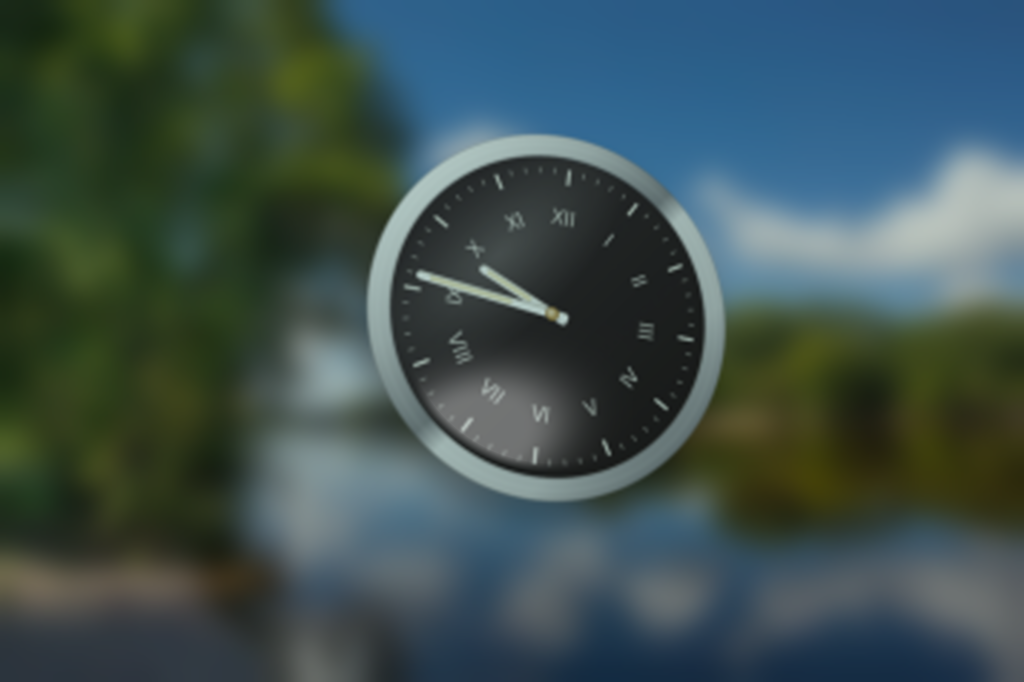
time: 9:46
